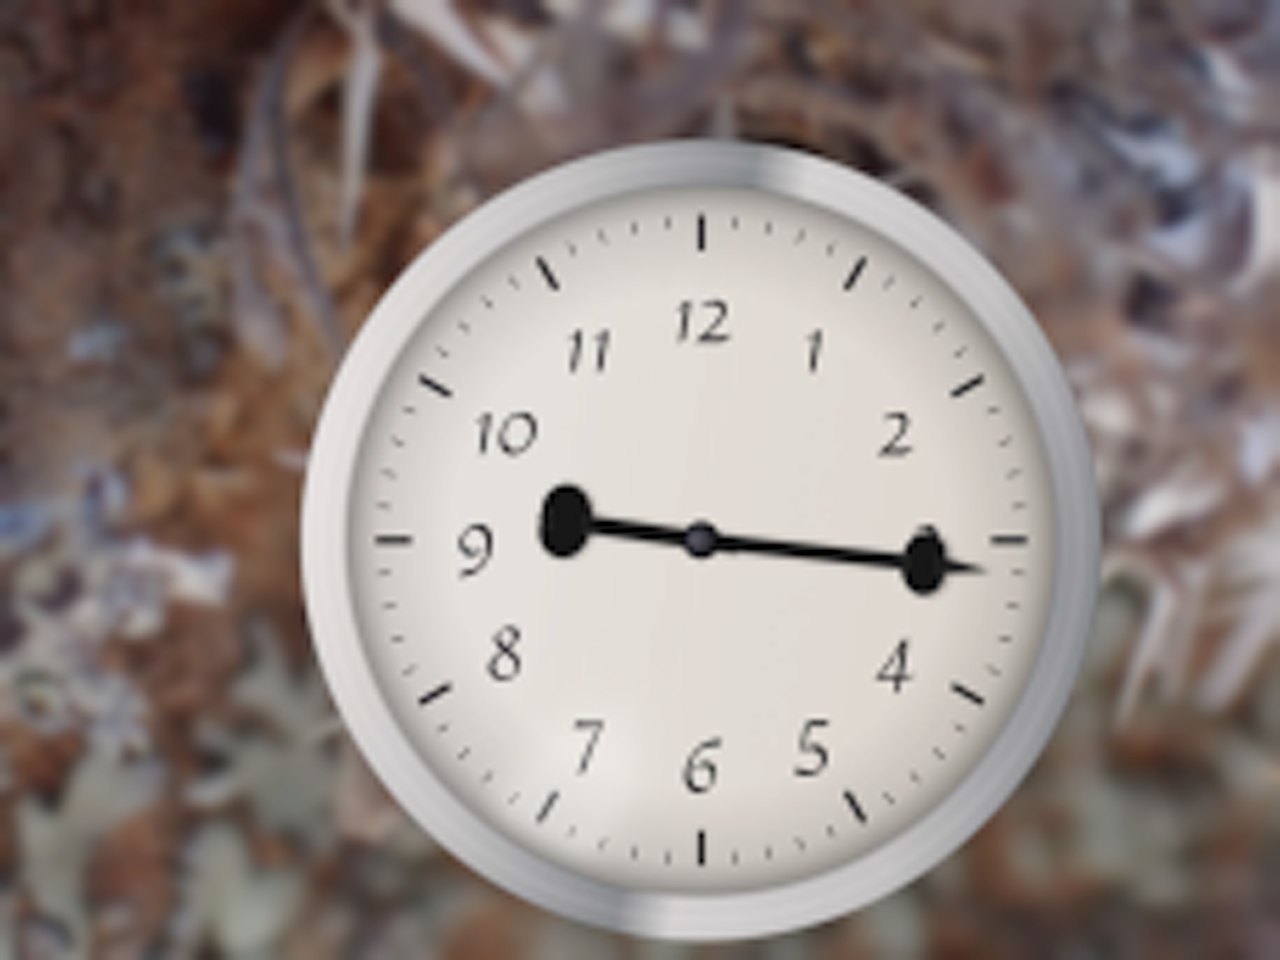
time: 9:16
